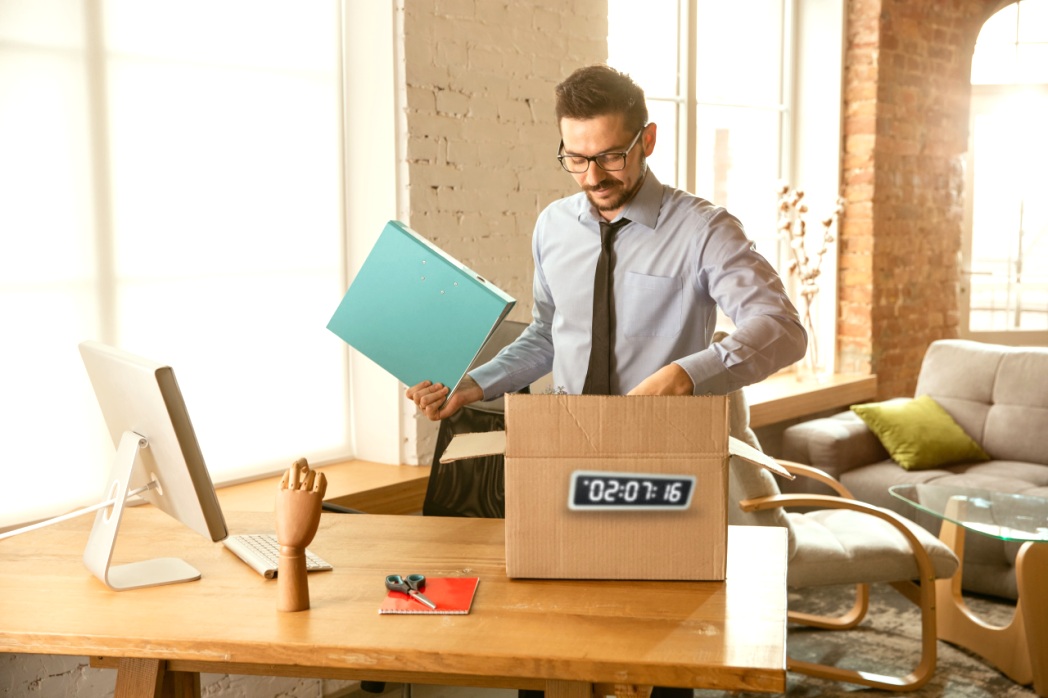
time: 2:07:16
